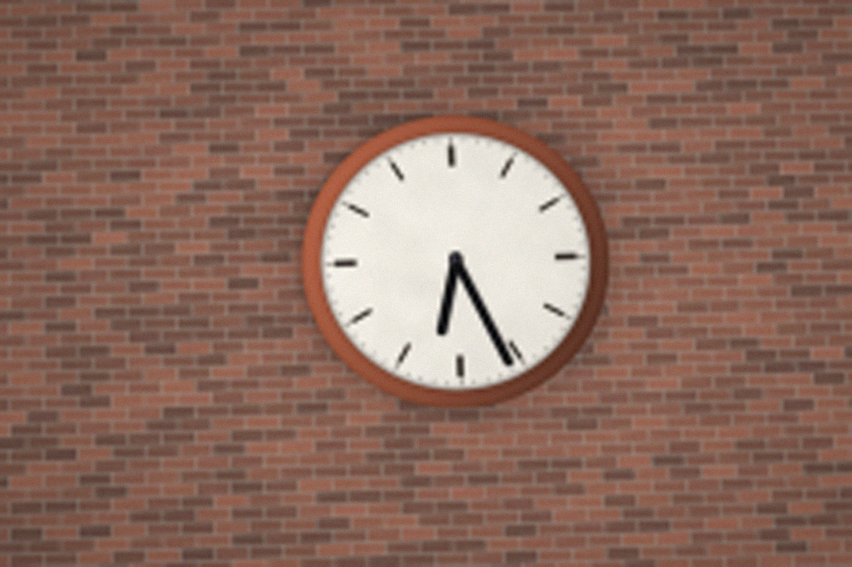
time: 6:26
